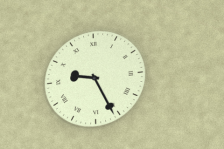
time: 9:26
